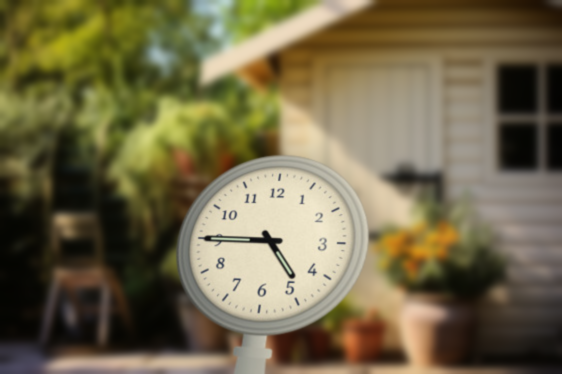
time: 4:45
